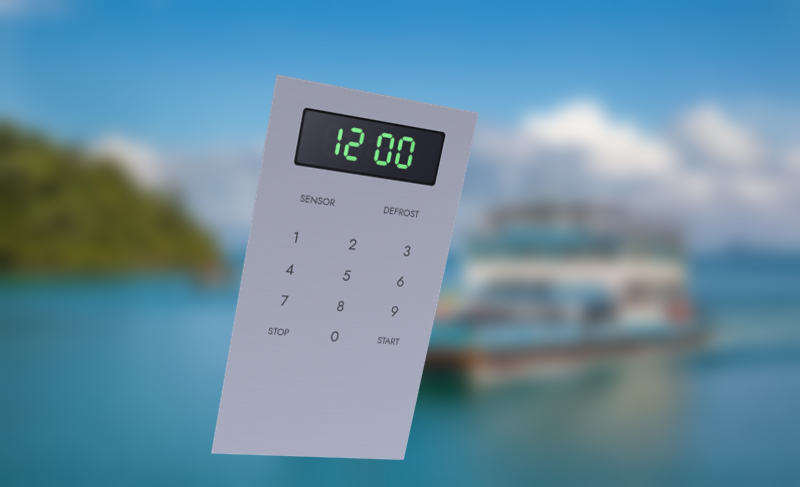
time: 12:00
